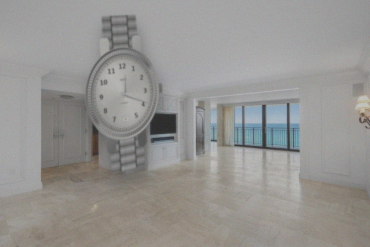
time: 12:19
